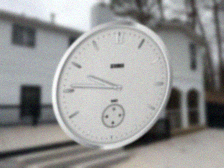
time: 9:46
